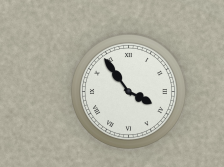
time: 3:54
